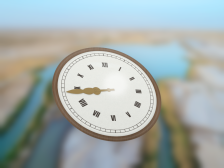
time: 8:44
